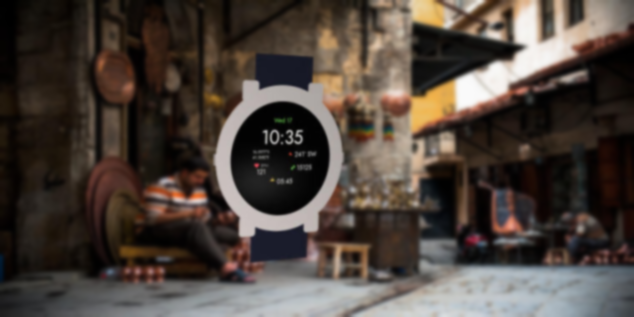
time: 10:35
